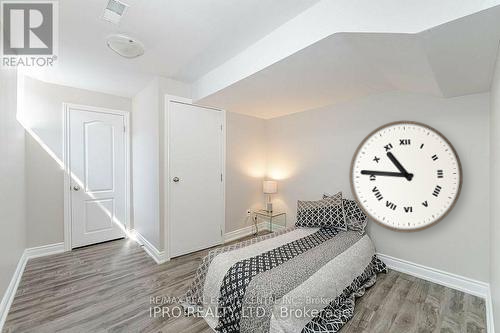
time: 10:46
